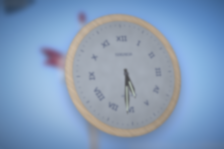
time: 5:31
